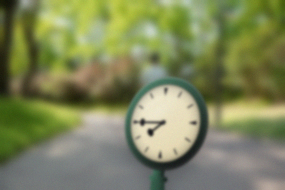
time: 7:45
